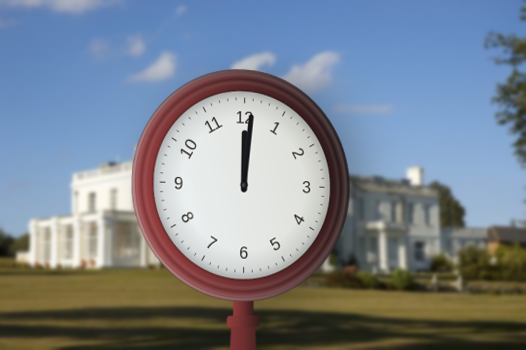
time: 12:01
